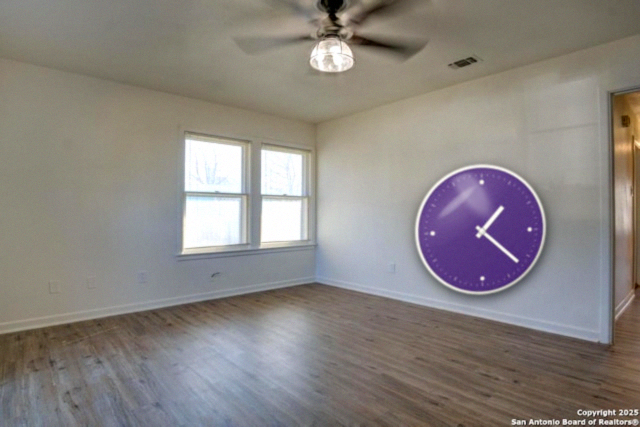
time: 1:22
